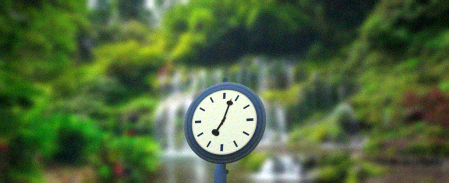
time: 7:03
